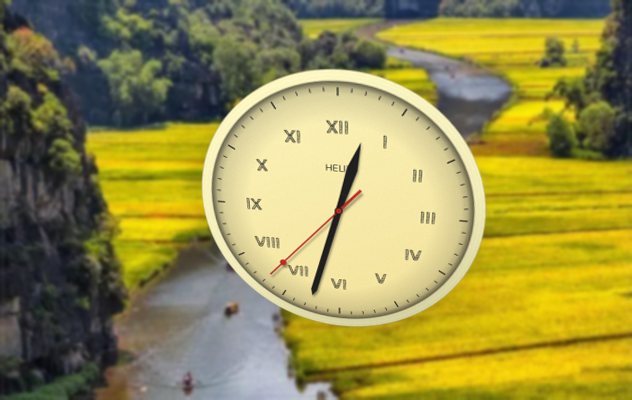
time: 12:32:37
